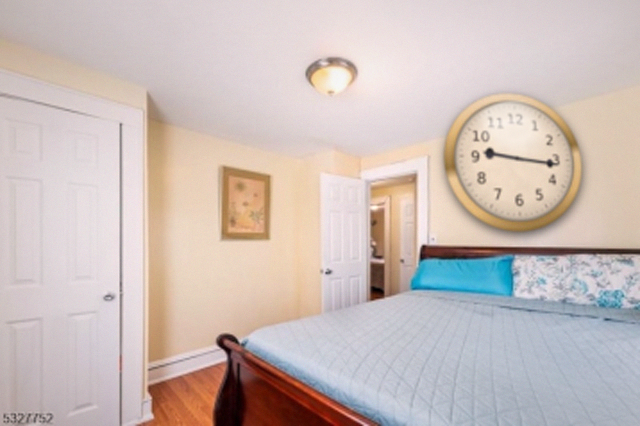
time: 9:16
